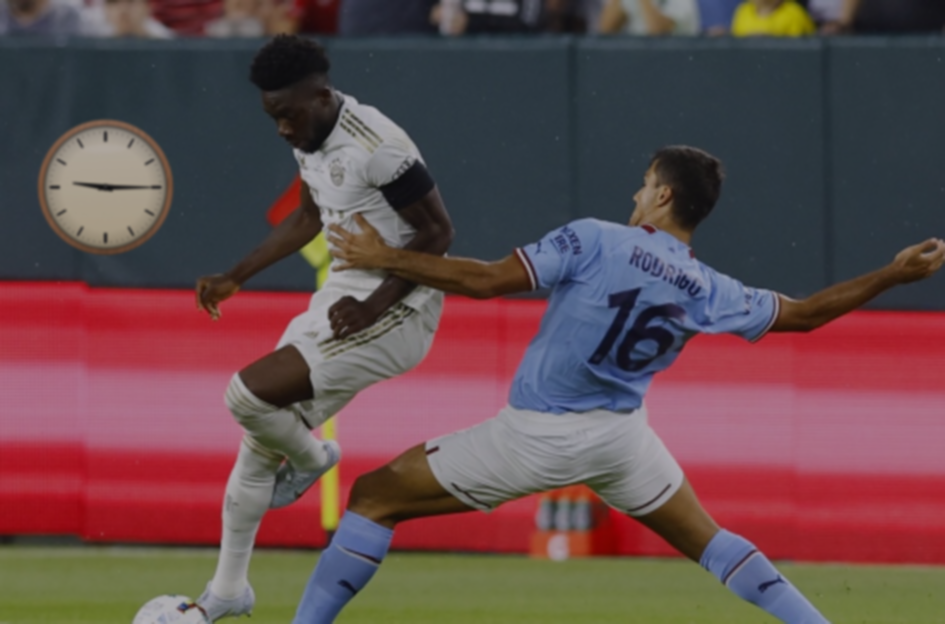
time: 9:15
